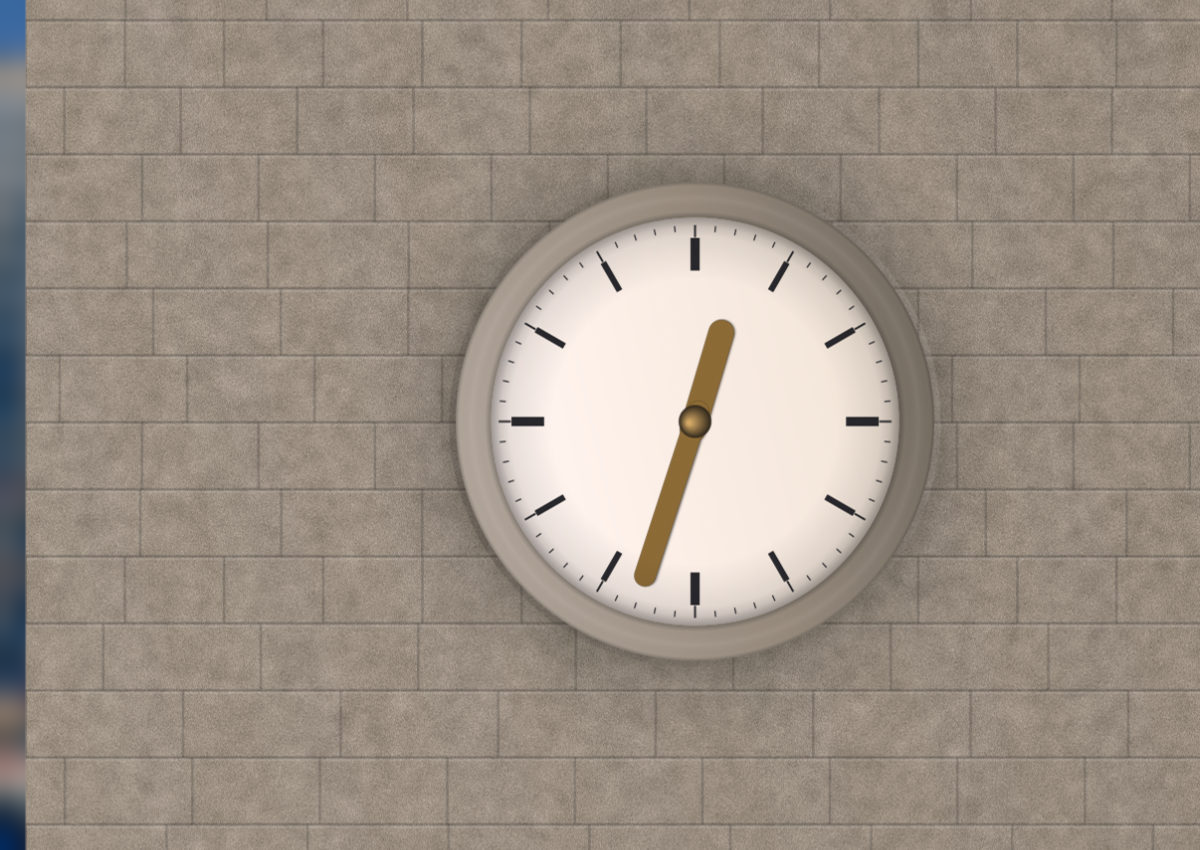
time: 12:33
